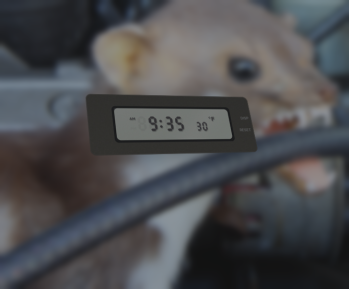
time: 9:35
